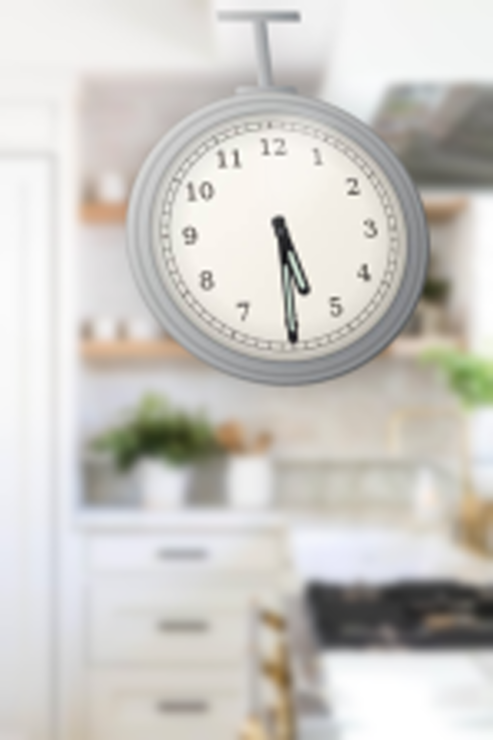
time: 5:30
